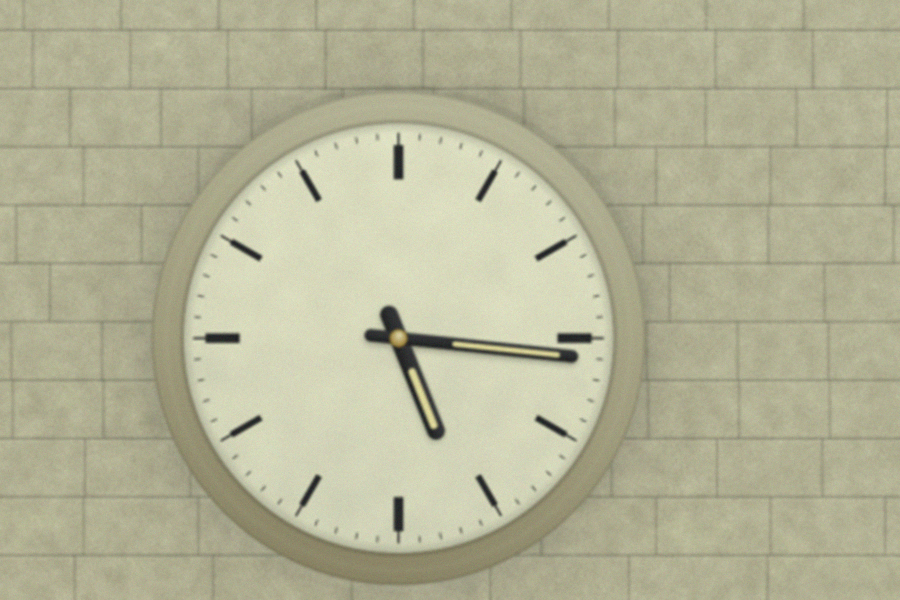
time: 5:16
